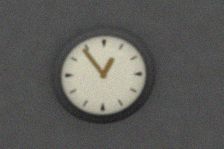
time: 12:54
